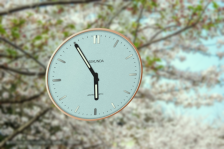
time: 5:55
